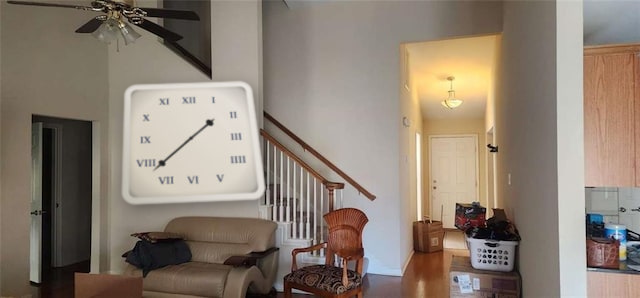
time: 1:38
